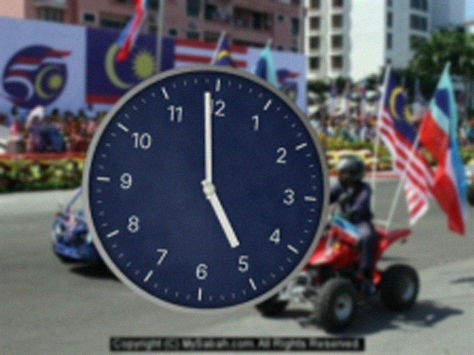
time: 4:59
